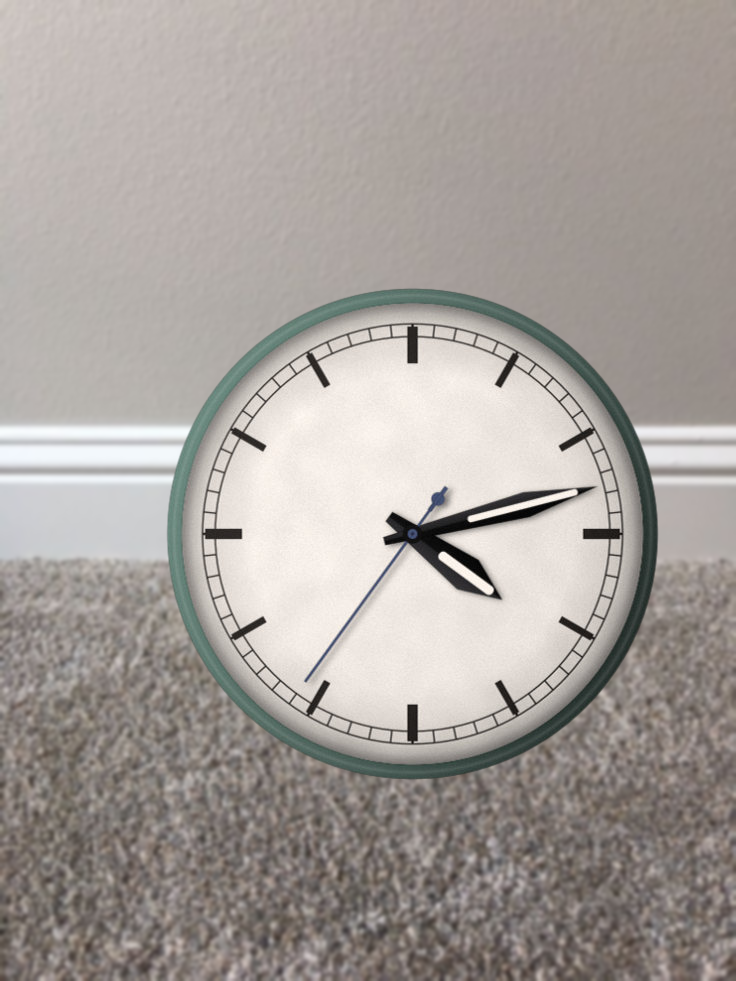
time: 4:12:36
